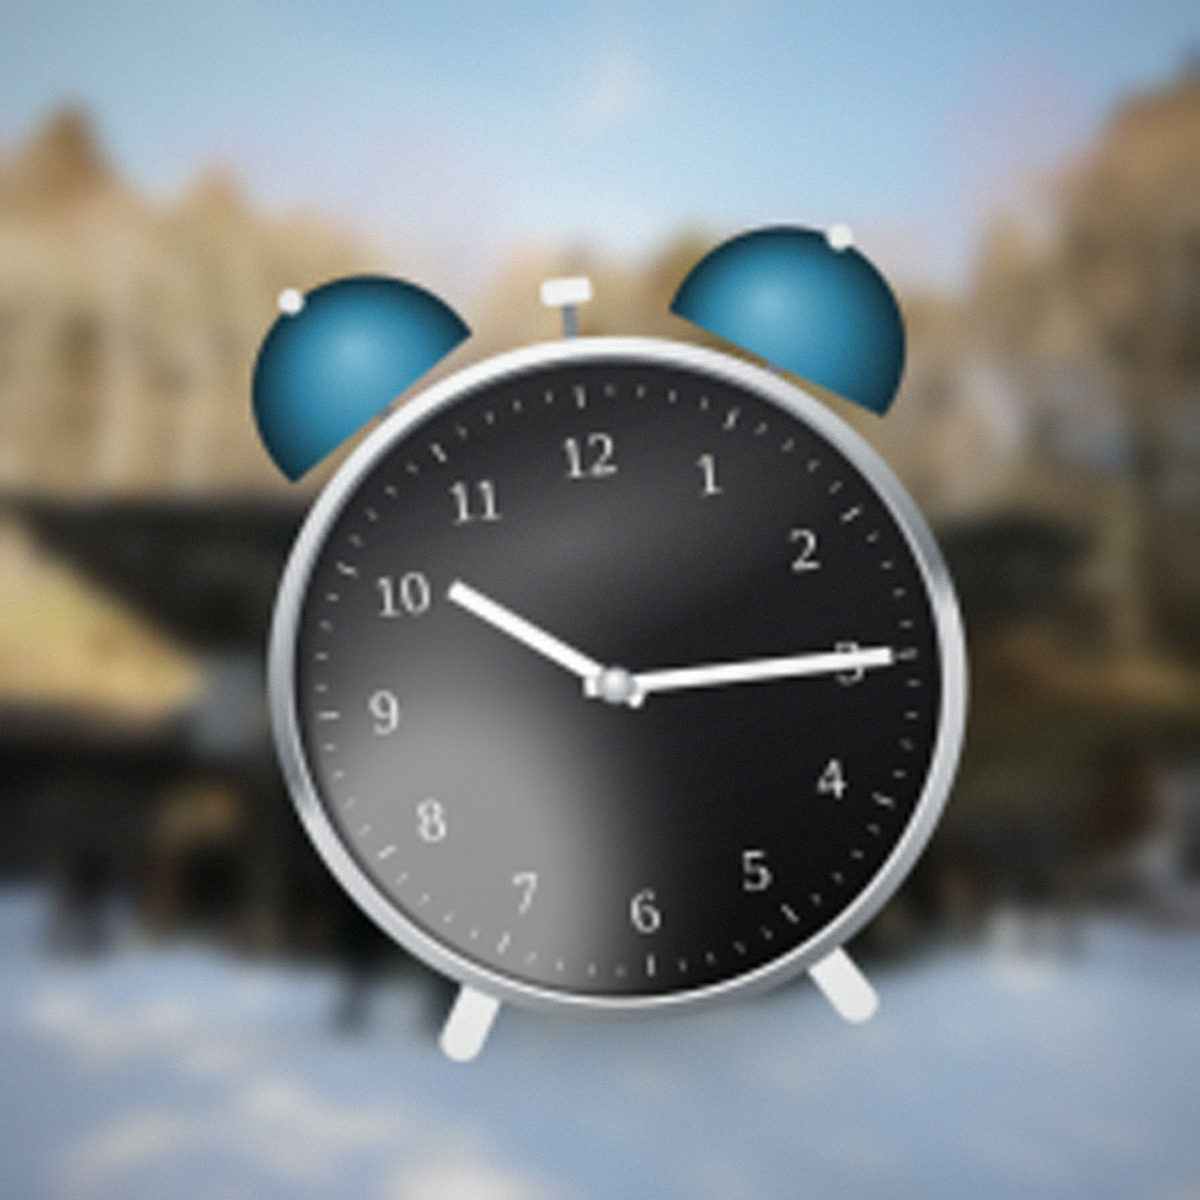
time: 10:15
